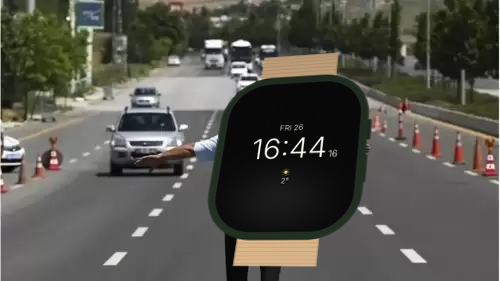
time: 16:44:16
